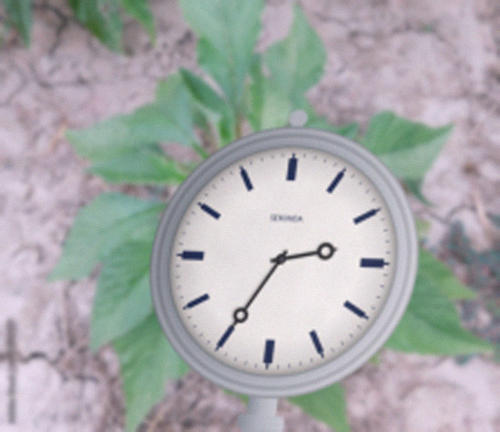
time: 2:35
